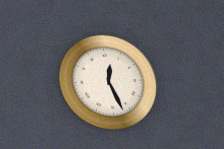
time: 12:27
